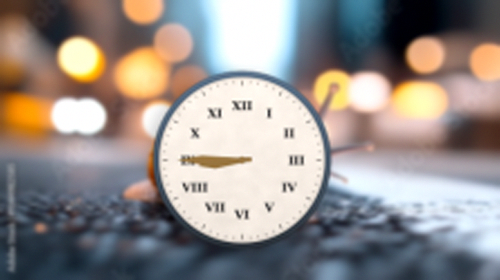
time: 8:45
